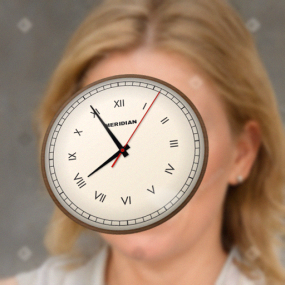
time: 7:55:06
